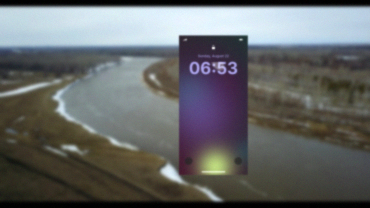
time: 6:53
